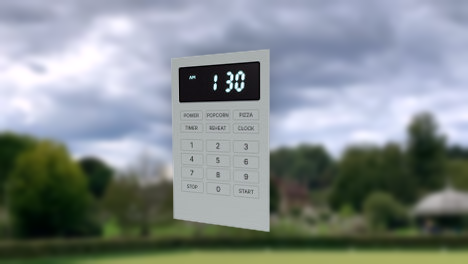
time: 1:30
